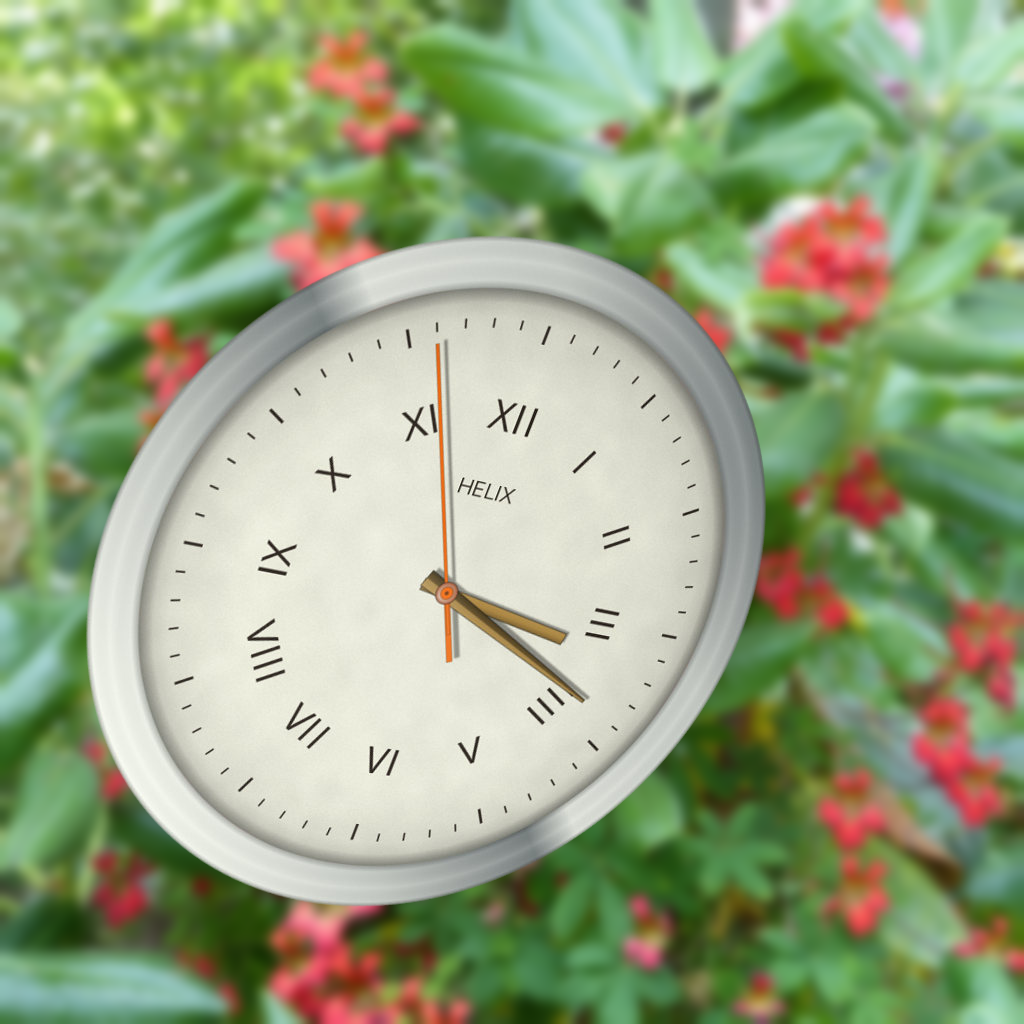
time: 3:18:56
